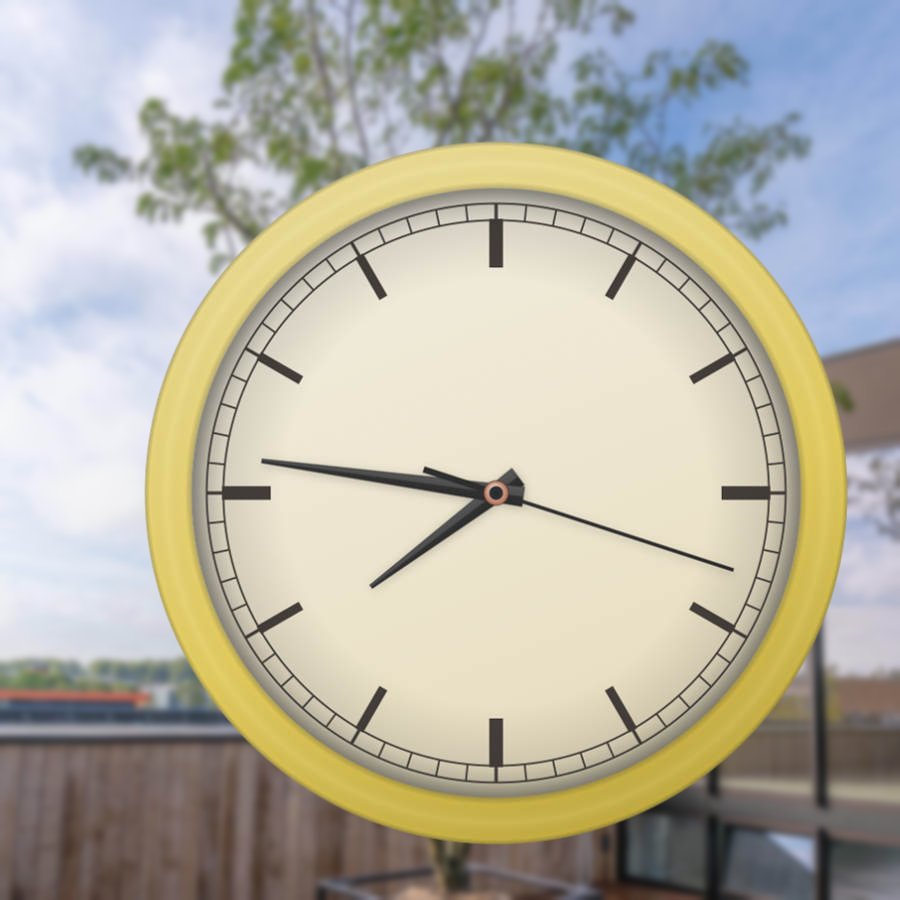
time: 7:46:18
